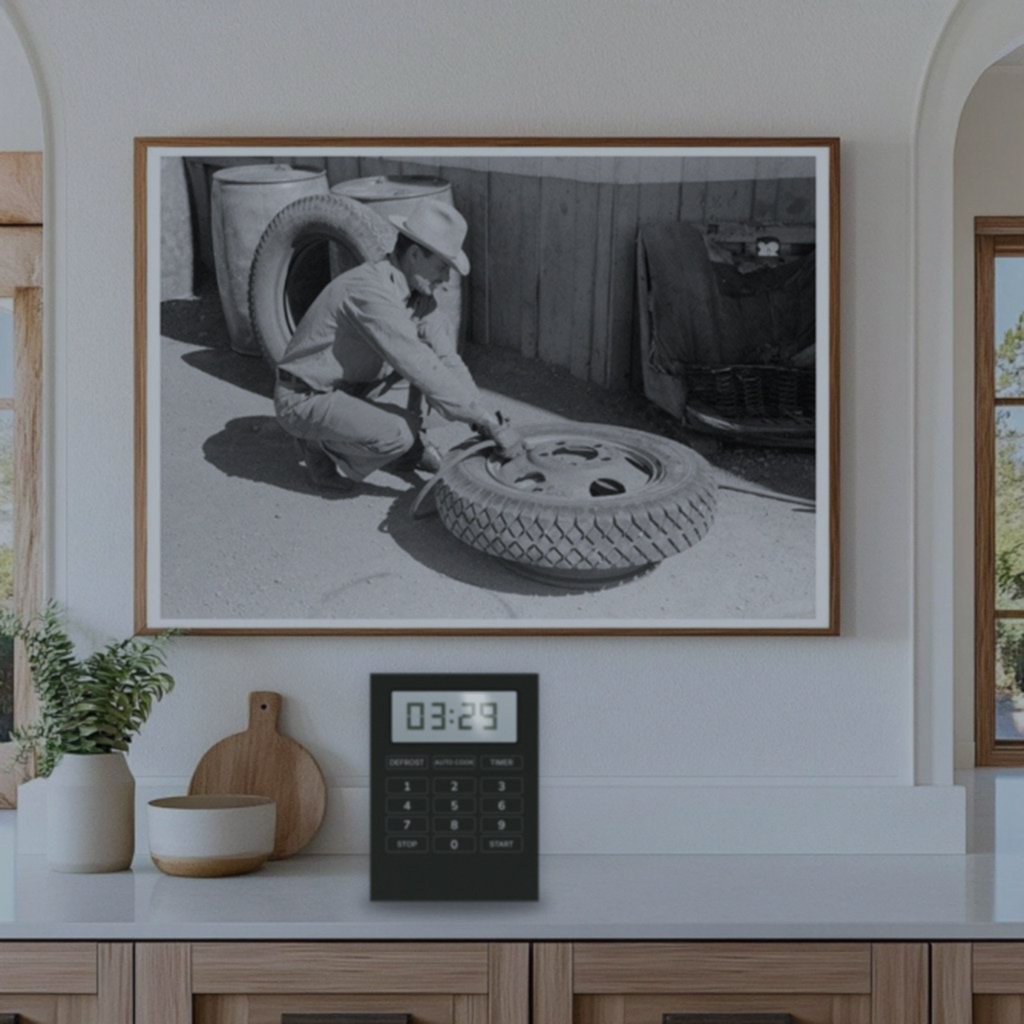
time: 3:29
